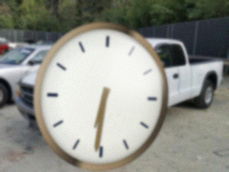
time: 6:31
